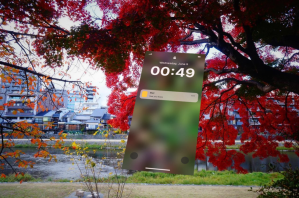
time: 0:49
